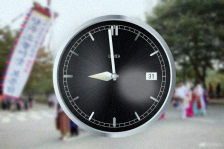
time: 8:59
